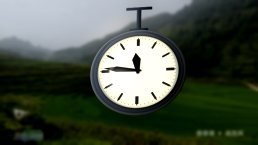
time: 11:46
